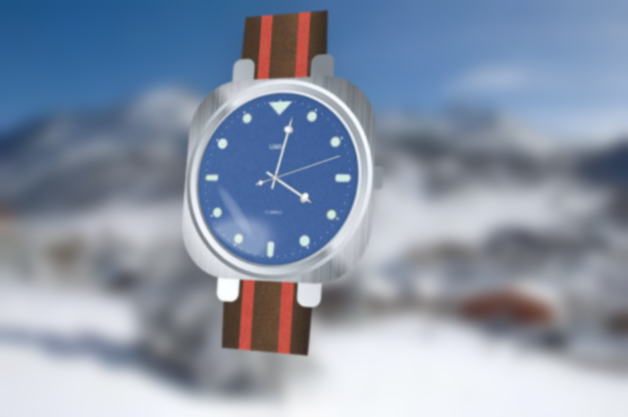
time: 4:02:12
